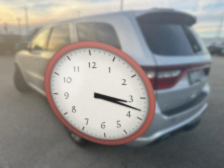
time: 3:18
